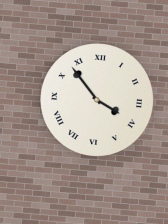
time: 3:53
